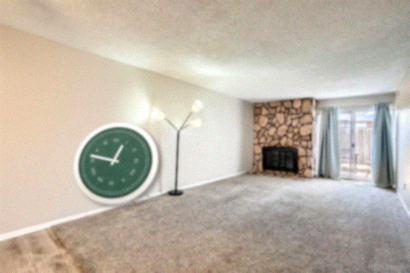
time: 12:47
